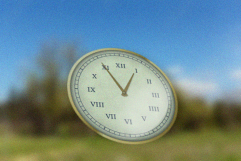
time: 12:55
